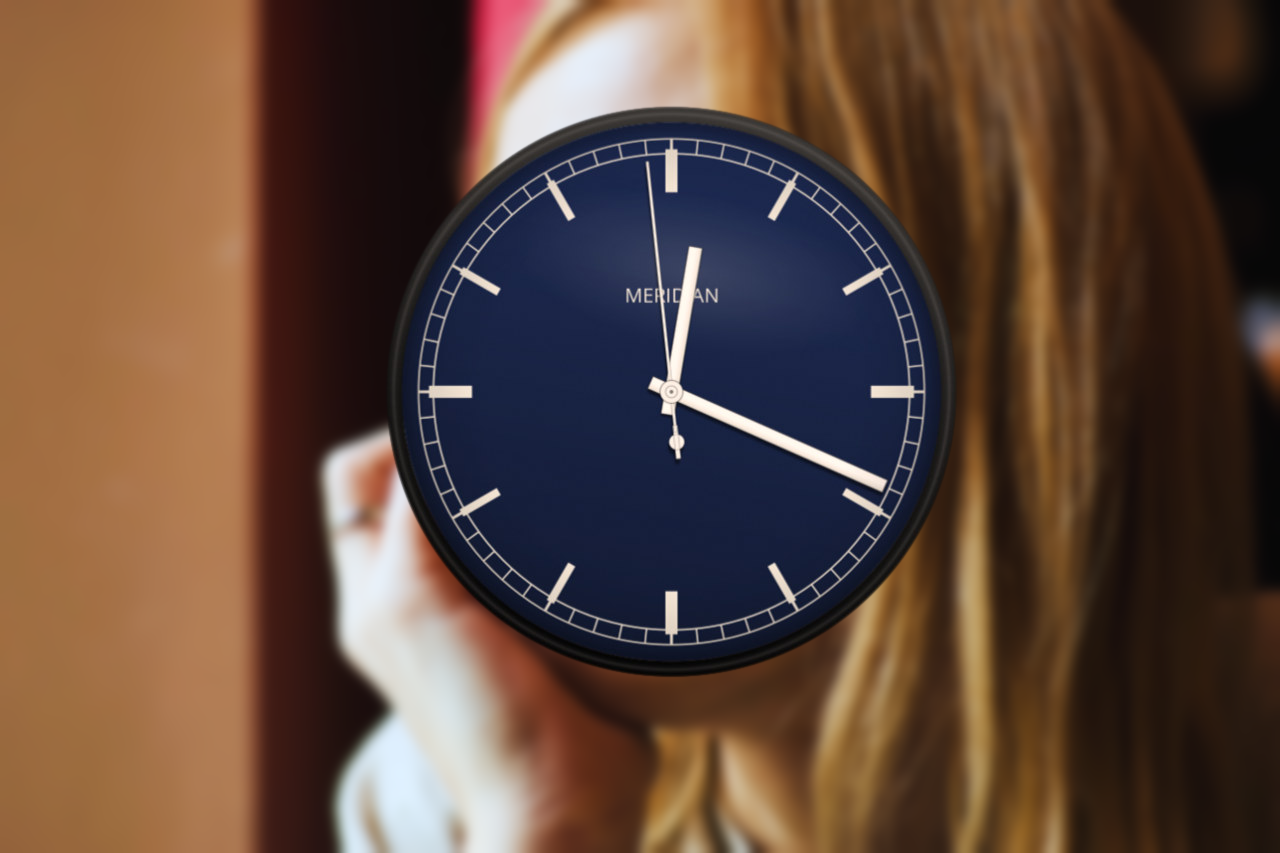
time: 12:18:59
